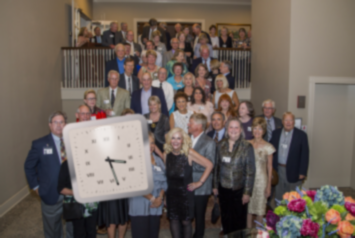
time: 3:28
